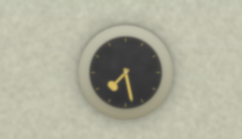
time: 7:28
